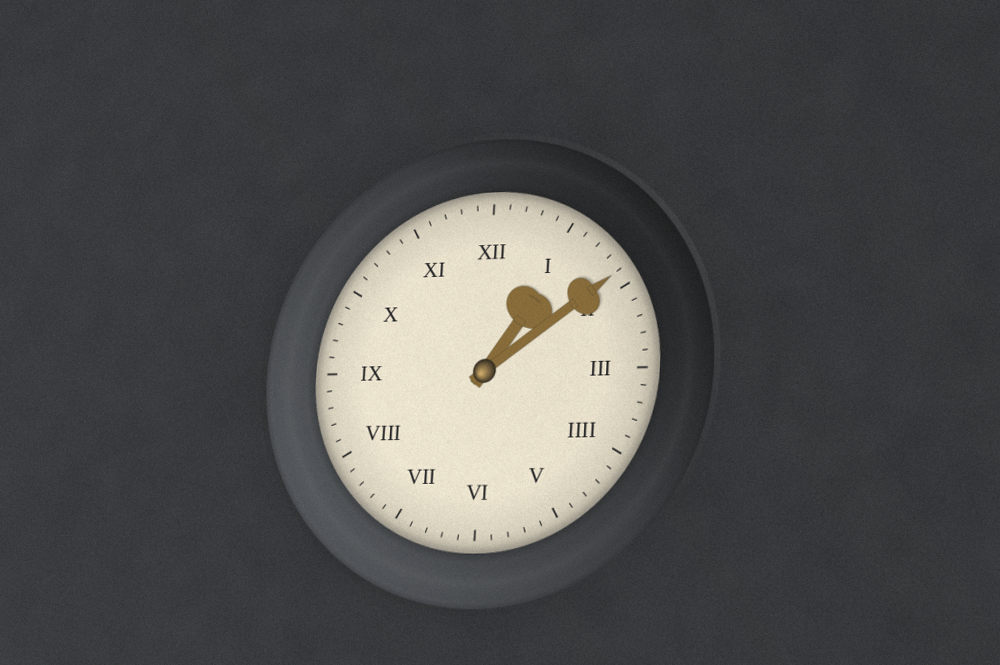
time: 1:09
